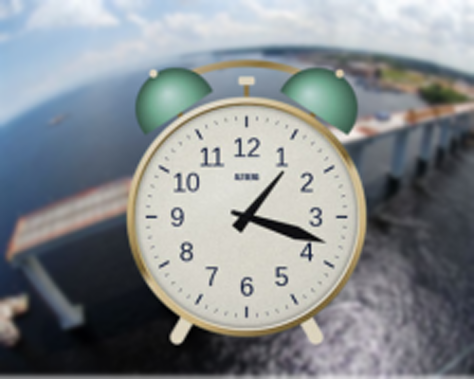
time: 1:18
